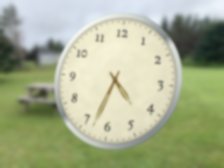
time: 4:33
